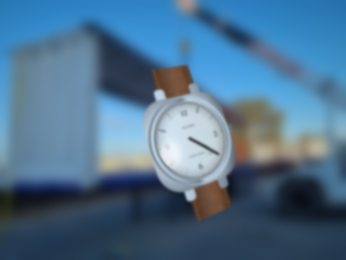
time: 4:22
